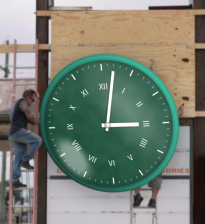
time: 3:02
